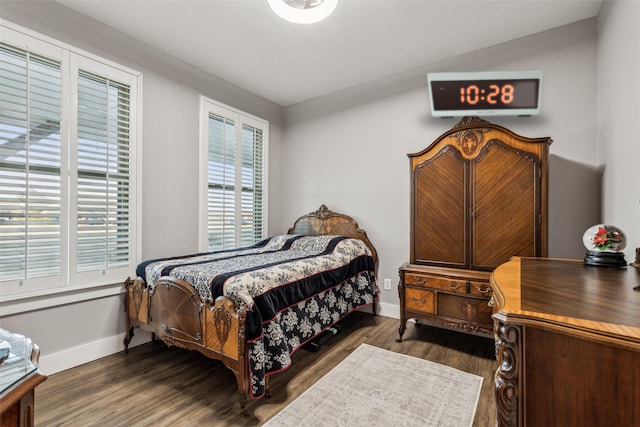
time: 10:28
